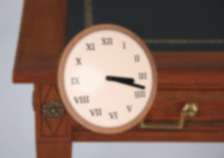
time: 3:18
